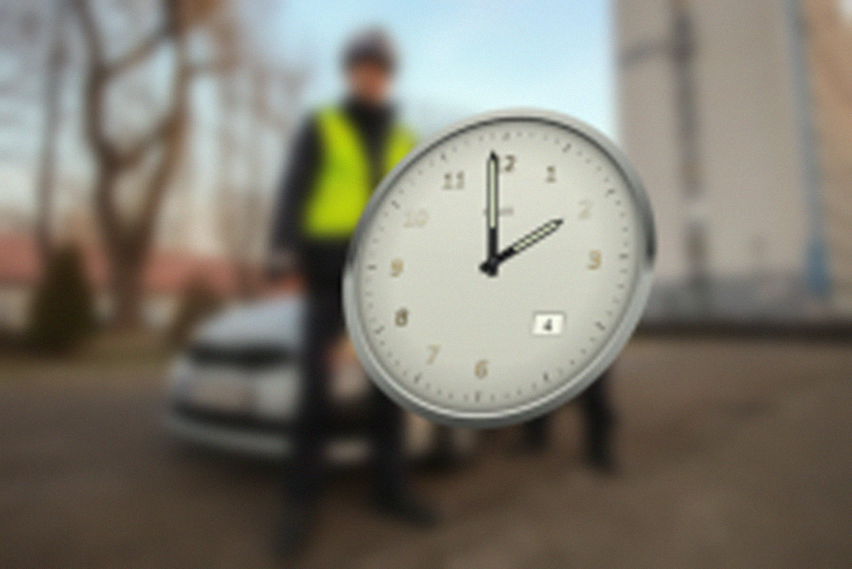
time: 1:59
